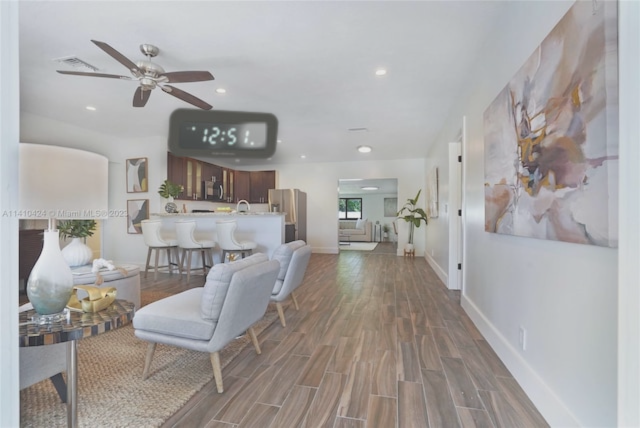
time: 12:51
